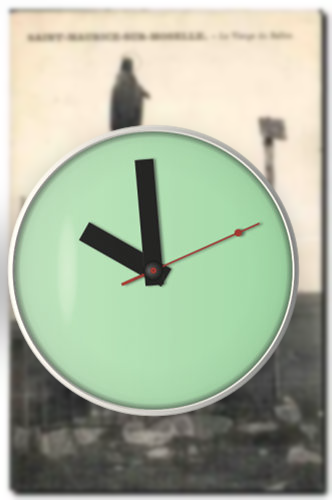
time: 9:59:11
